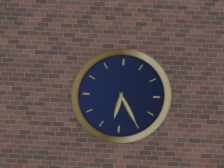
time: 6:25
